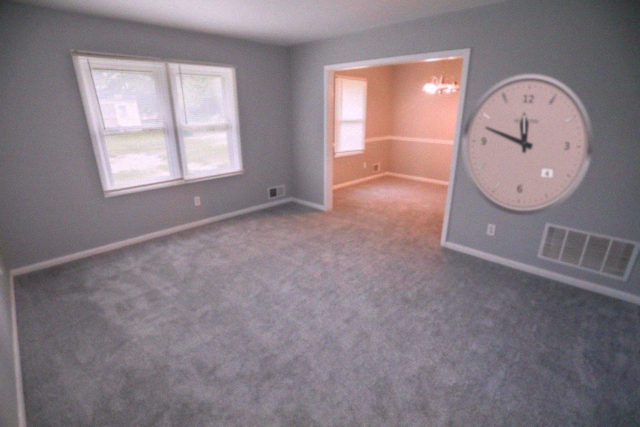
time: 11:48
